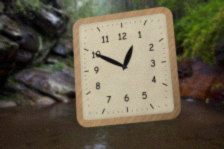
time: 12:50
